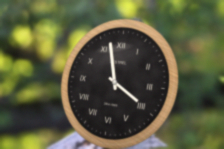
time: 3:57
